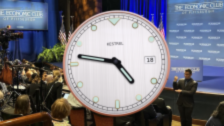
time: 4:47
